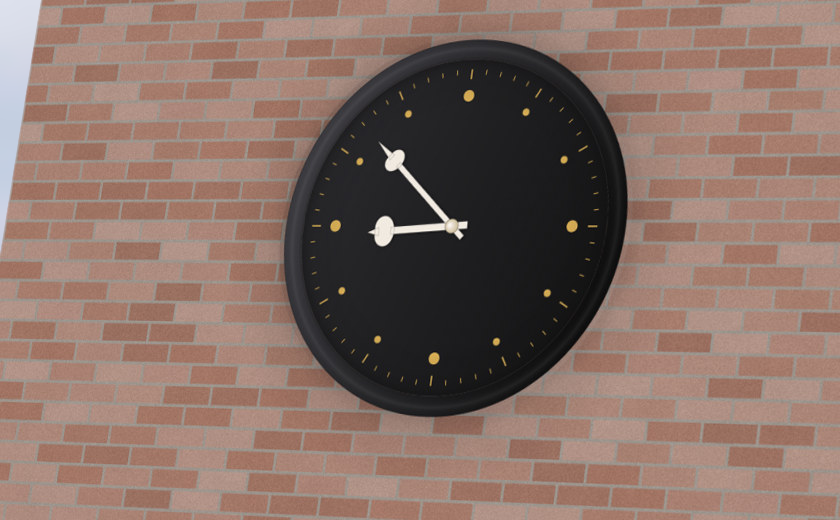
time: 8:52
